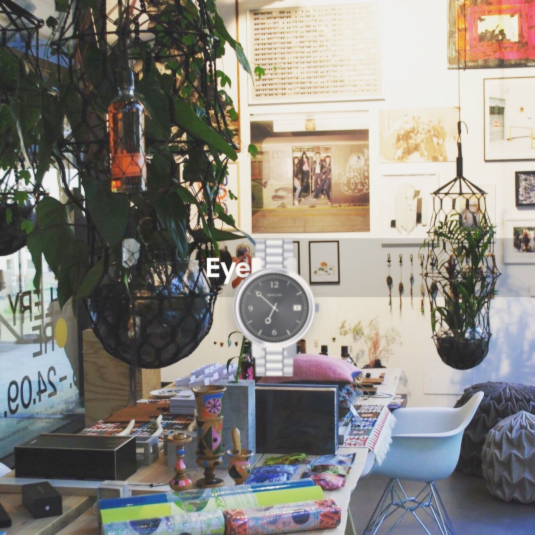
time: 6:52
